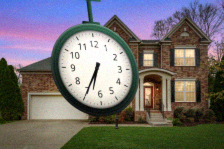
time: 6:35
